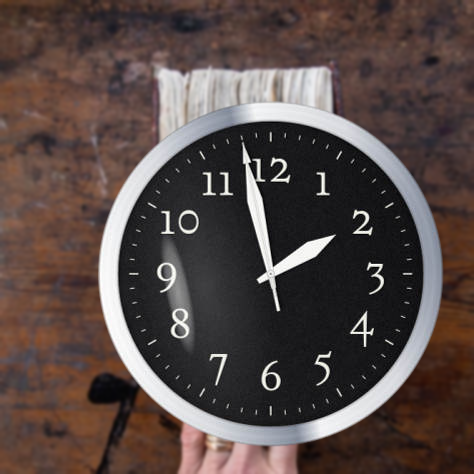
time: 1:57:58
